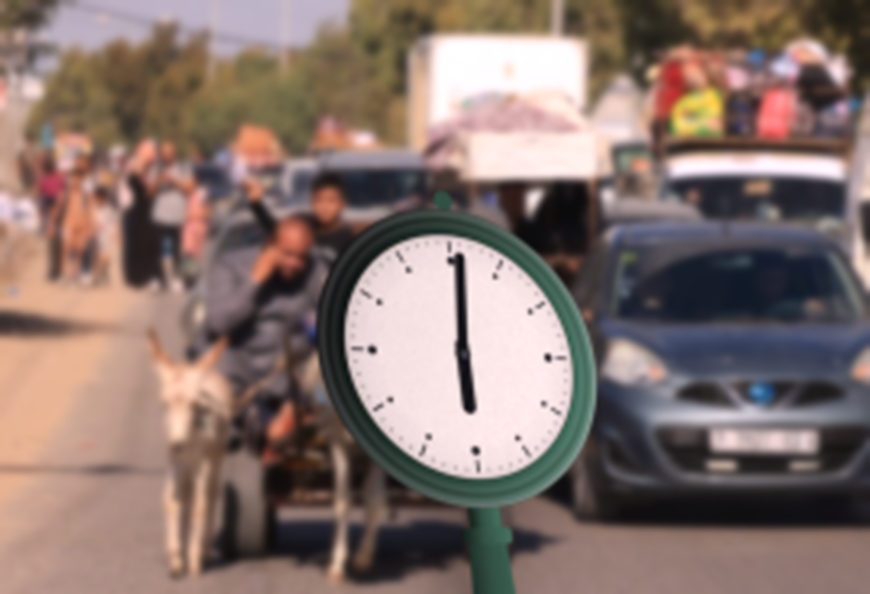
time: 6:01
